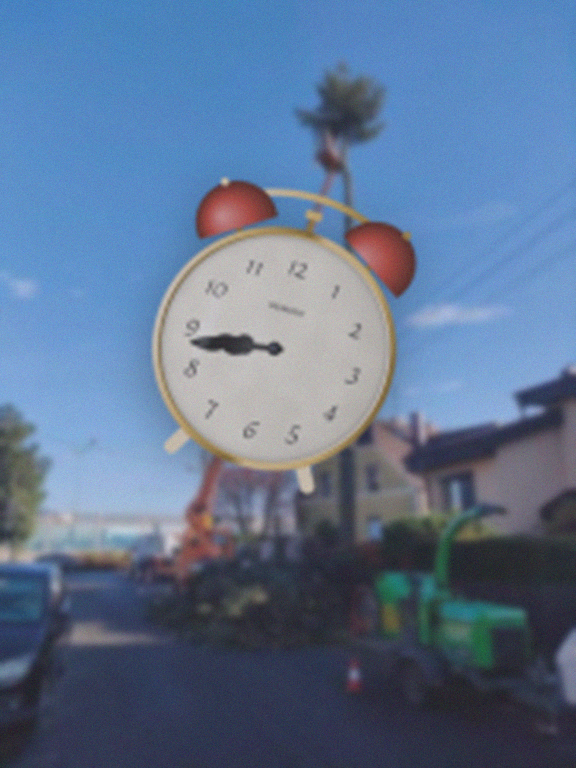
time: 8:43
